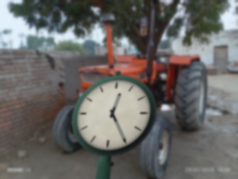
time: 12:25
